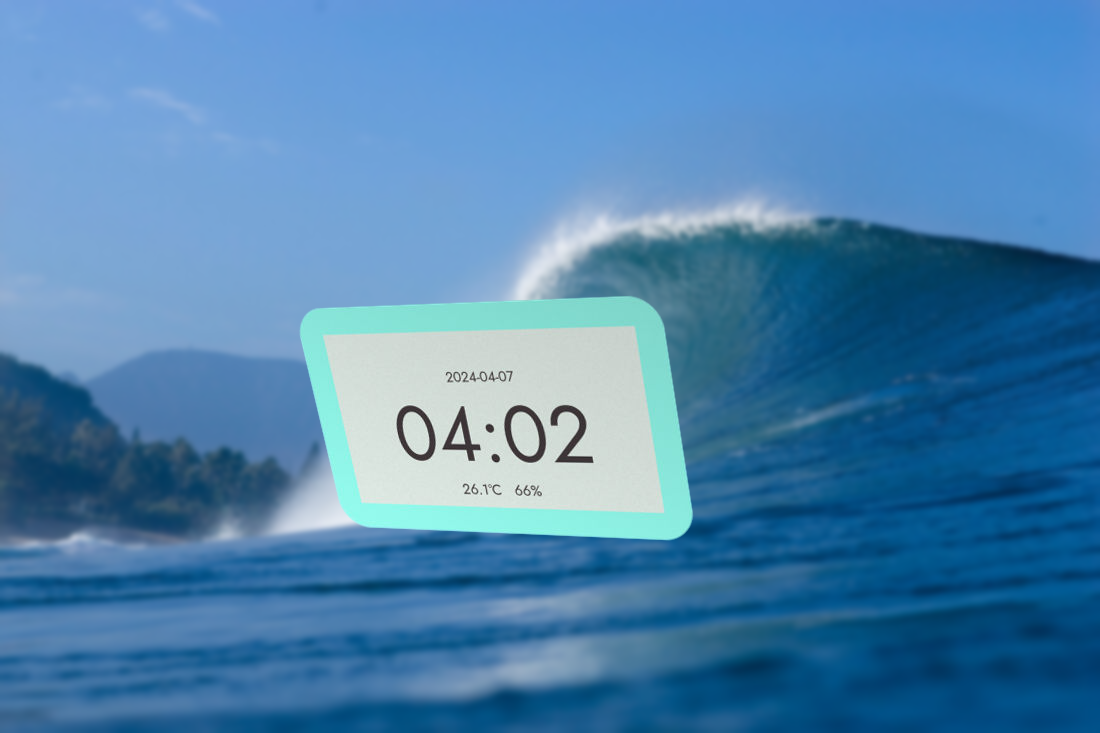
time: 4:02
